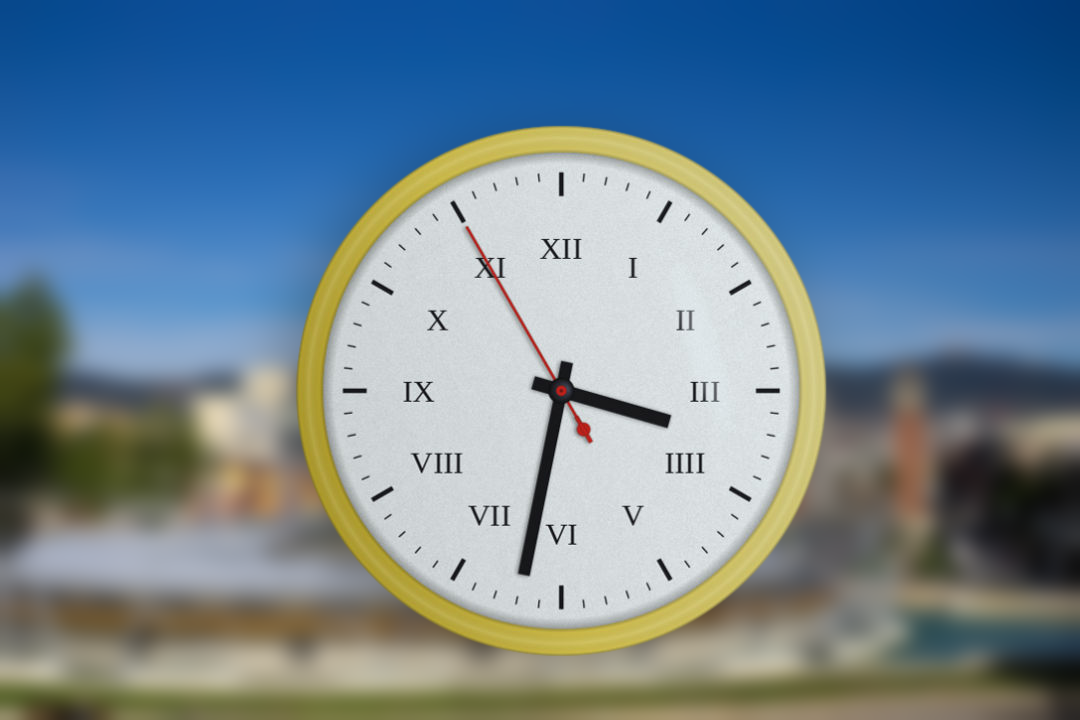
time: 3:31:55
